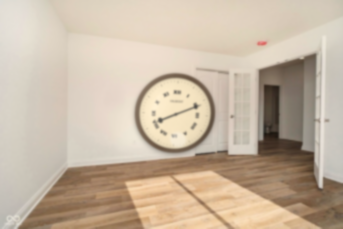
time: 8:11
